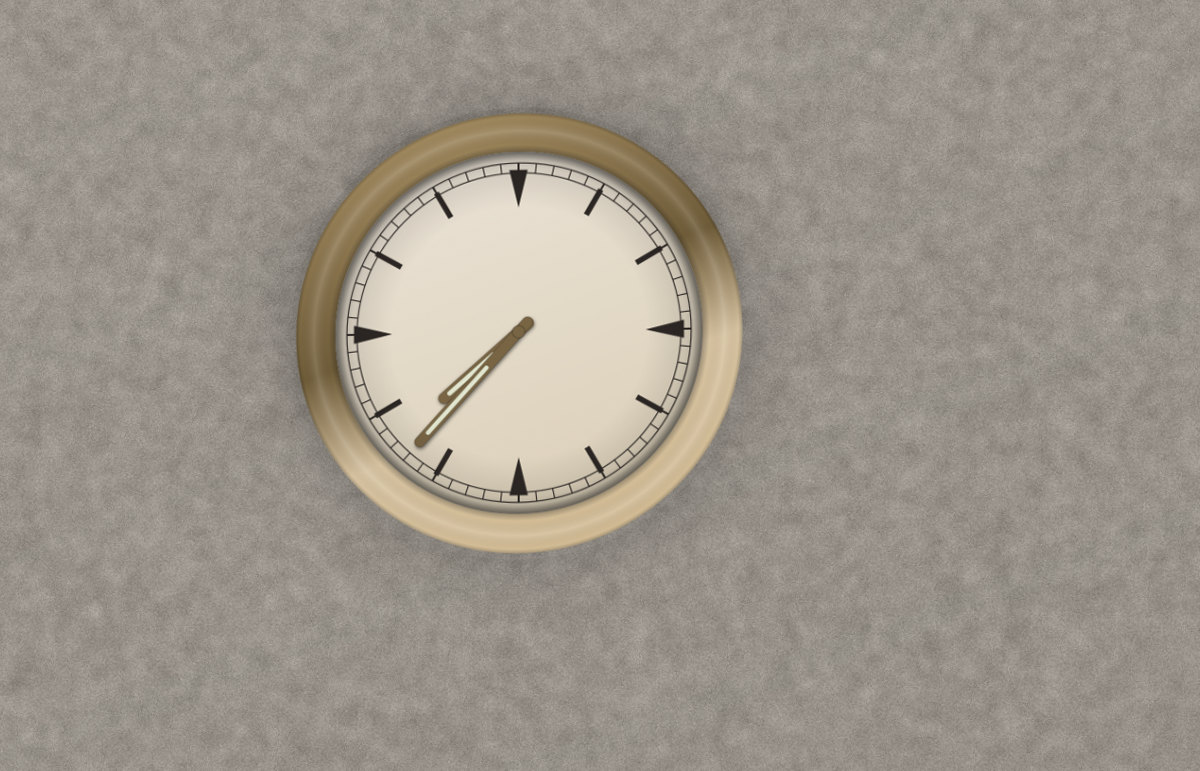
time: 7:37
